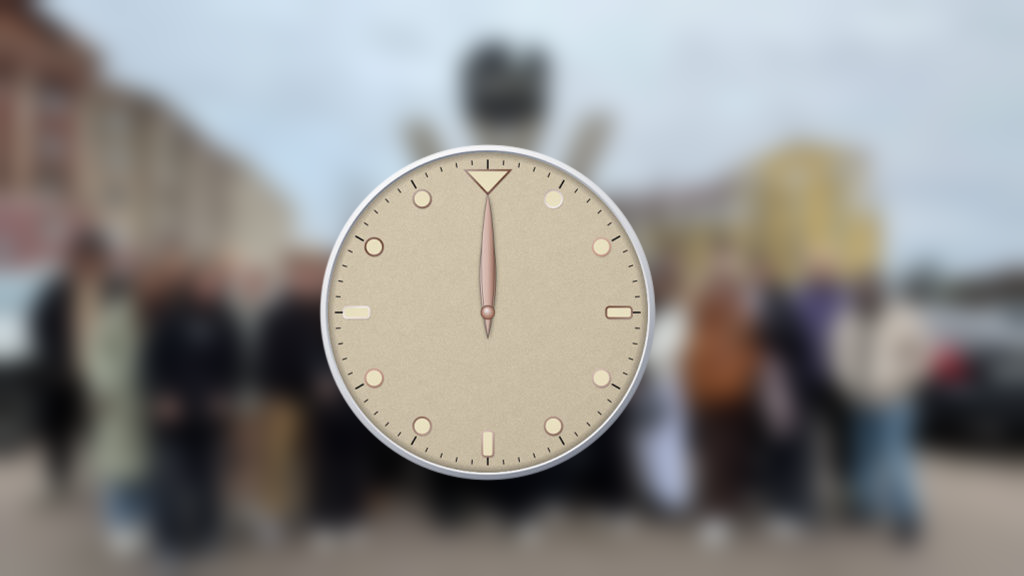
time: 12:00
